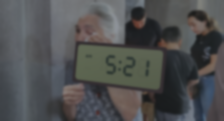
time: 5:21
